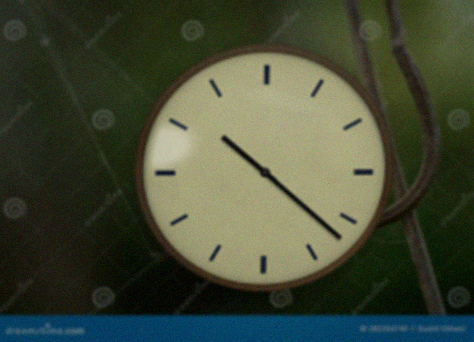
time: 10:22
